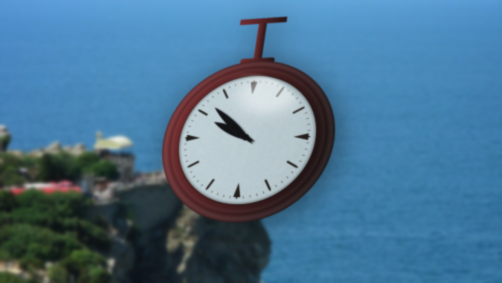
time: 9:52
